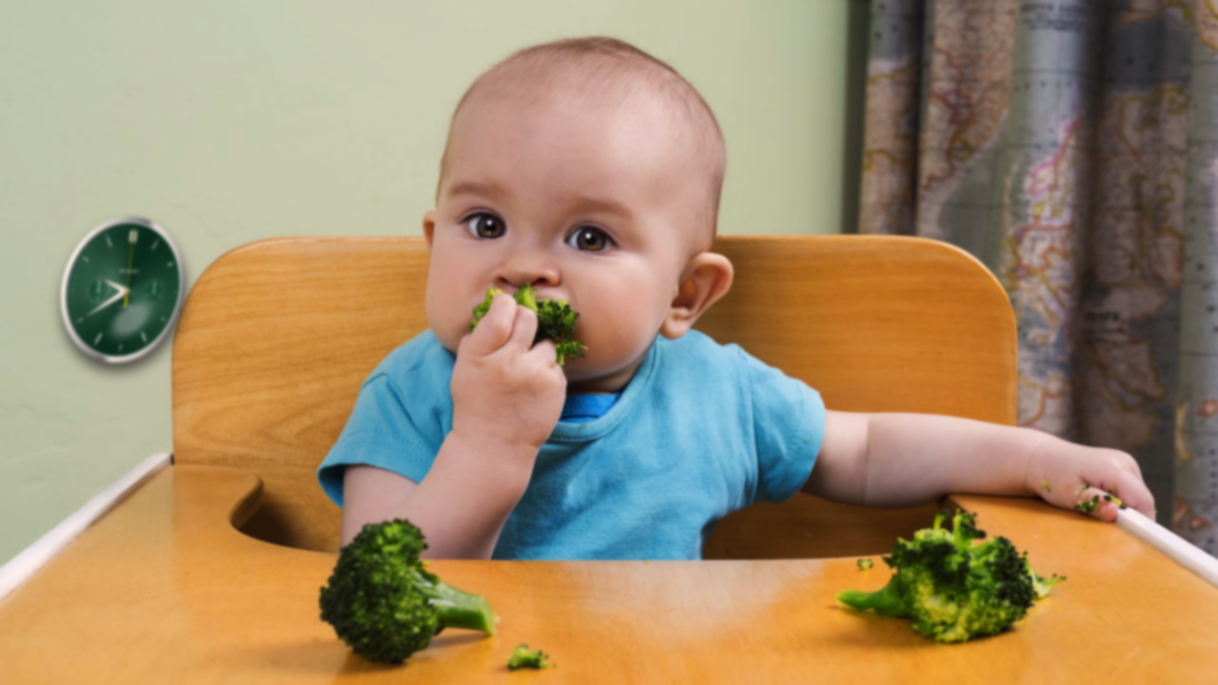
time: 9:40
